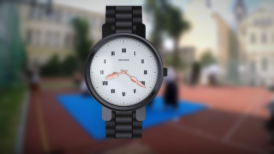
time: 8:21
